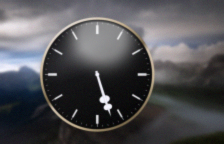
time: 5:27
